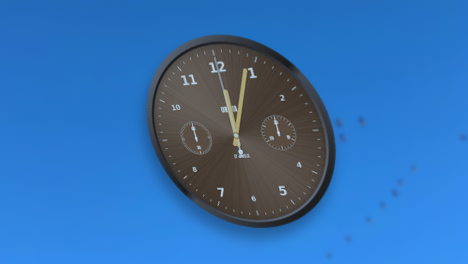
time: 12:04
